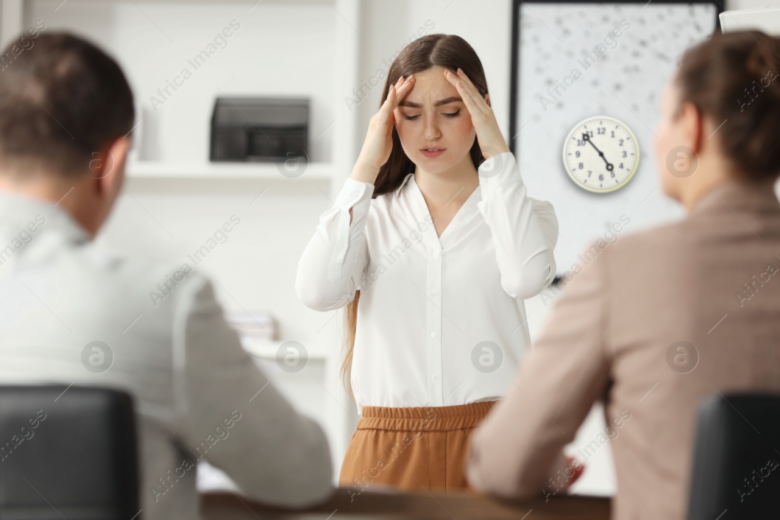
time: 4:53
